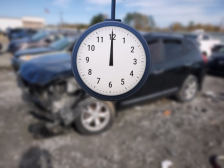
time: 12:00
